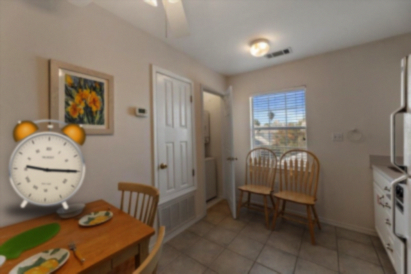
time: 9:15
